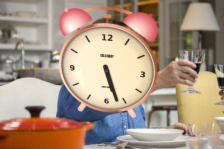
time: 5:27
